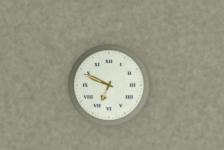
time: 6:49
